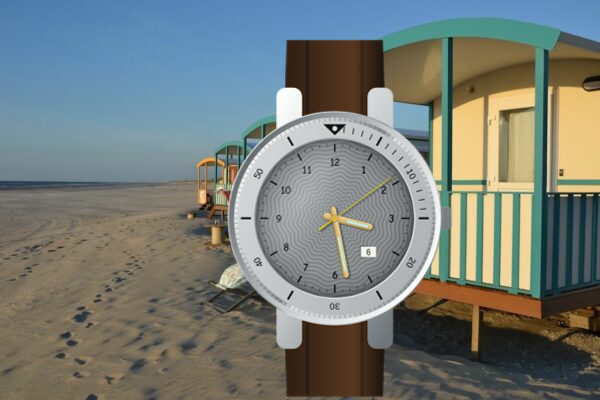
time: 3:28:09
